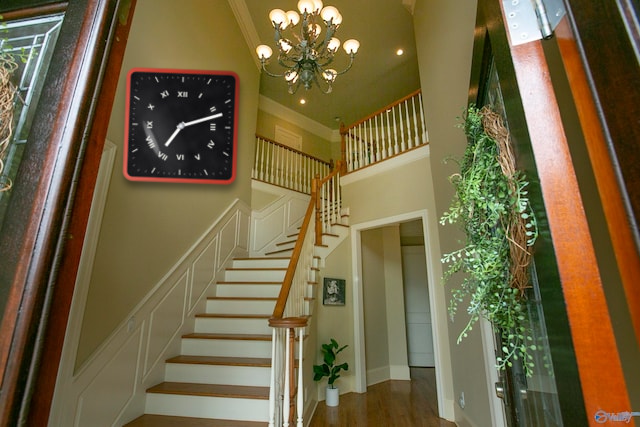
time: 7:12
